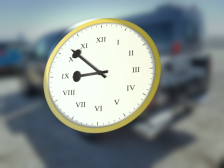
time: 8:52
